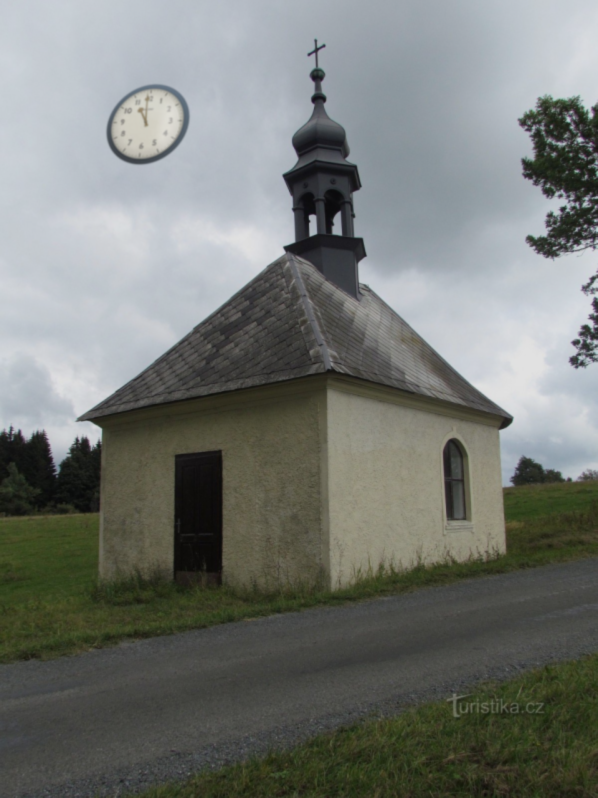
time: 10:59
